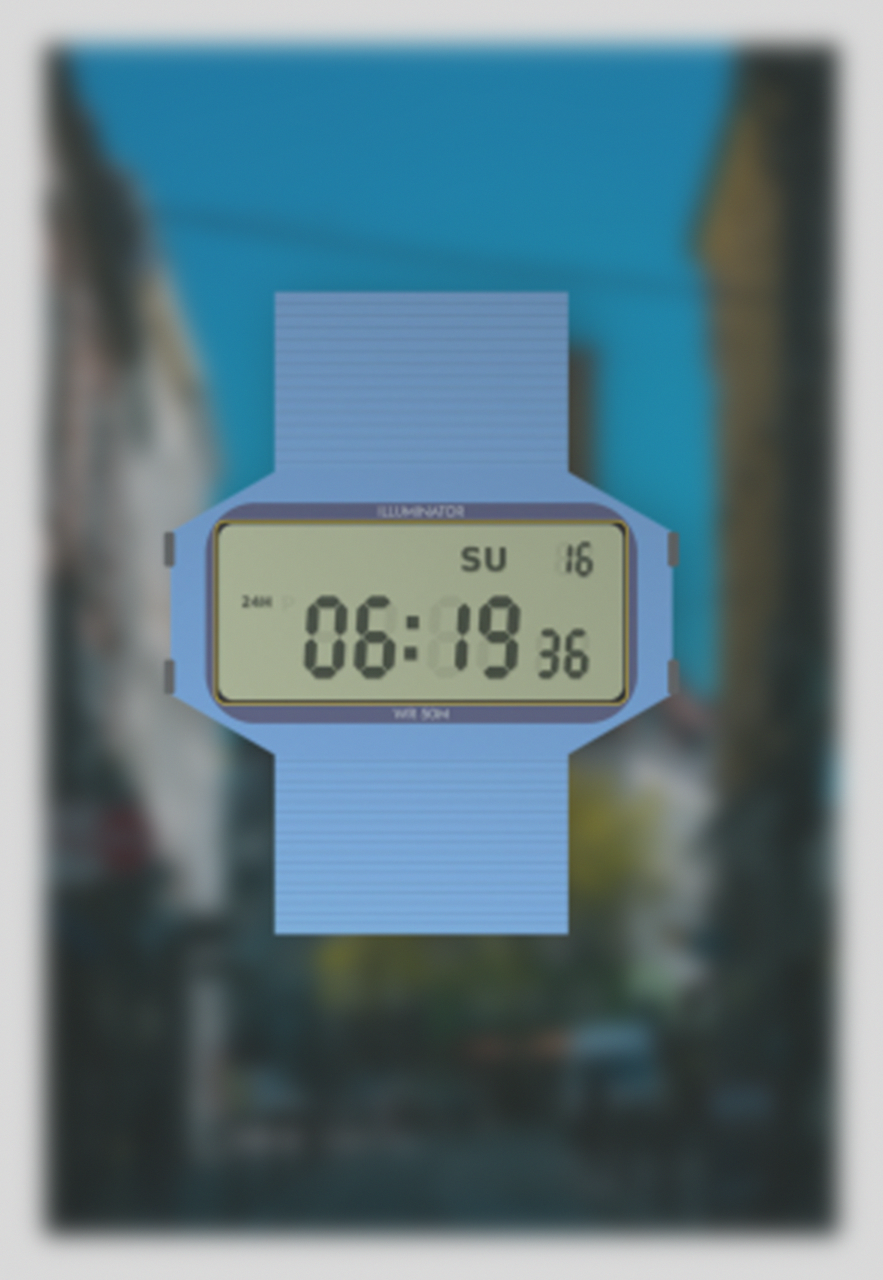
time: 6:19:36
